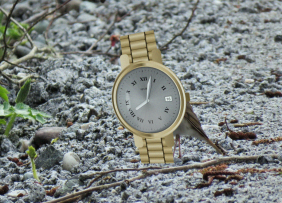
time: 8:03
